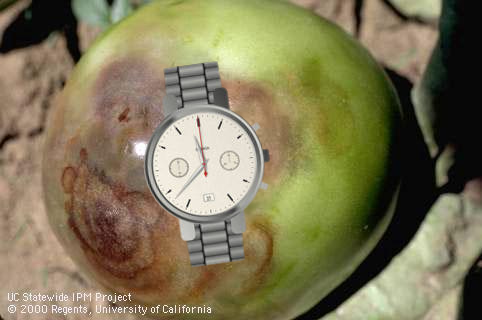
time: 11:38
